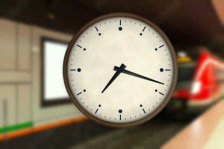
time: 7:18
